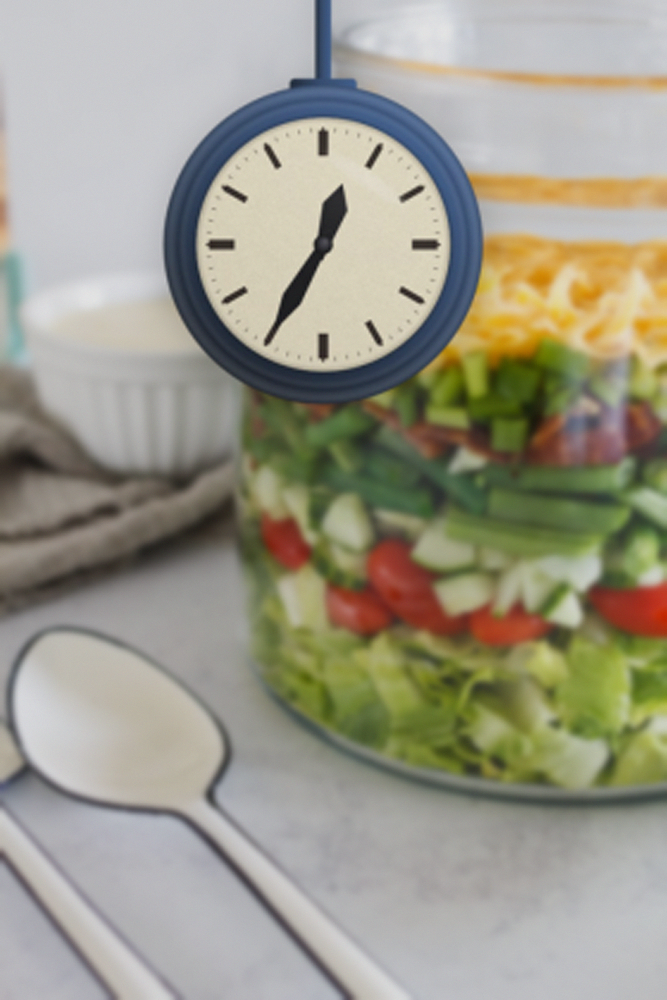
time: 12:35
